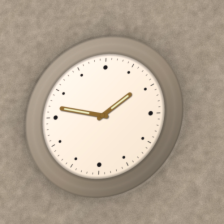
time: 1:47
